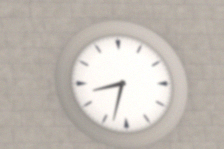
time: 8:33
